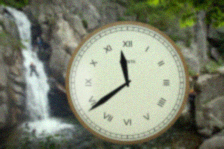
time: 11:39
